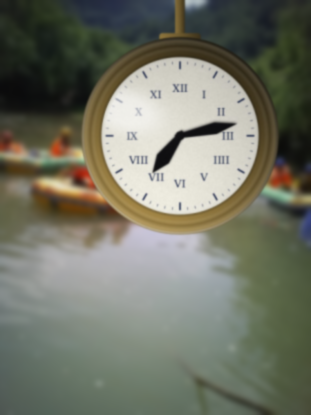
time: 7:13
